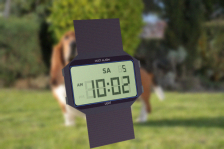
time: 10:02
